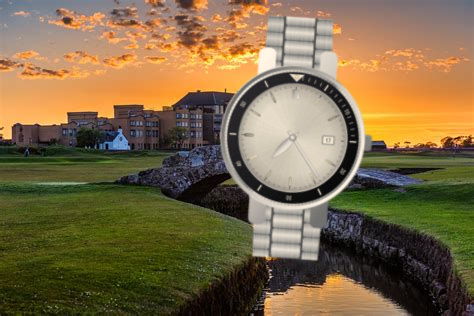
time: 7:24
